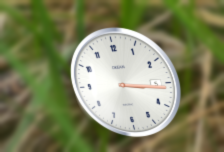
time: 3:16
